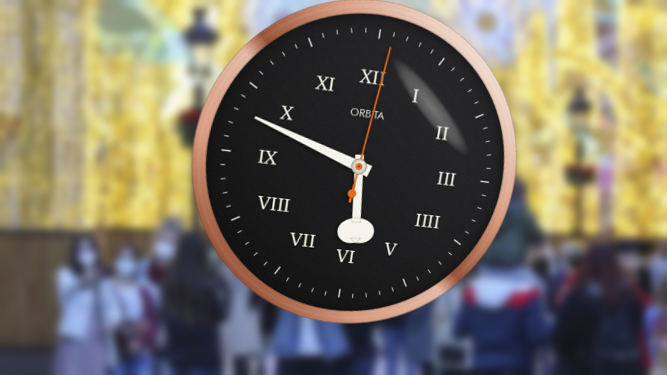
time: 5:48:01
